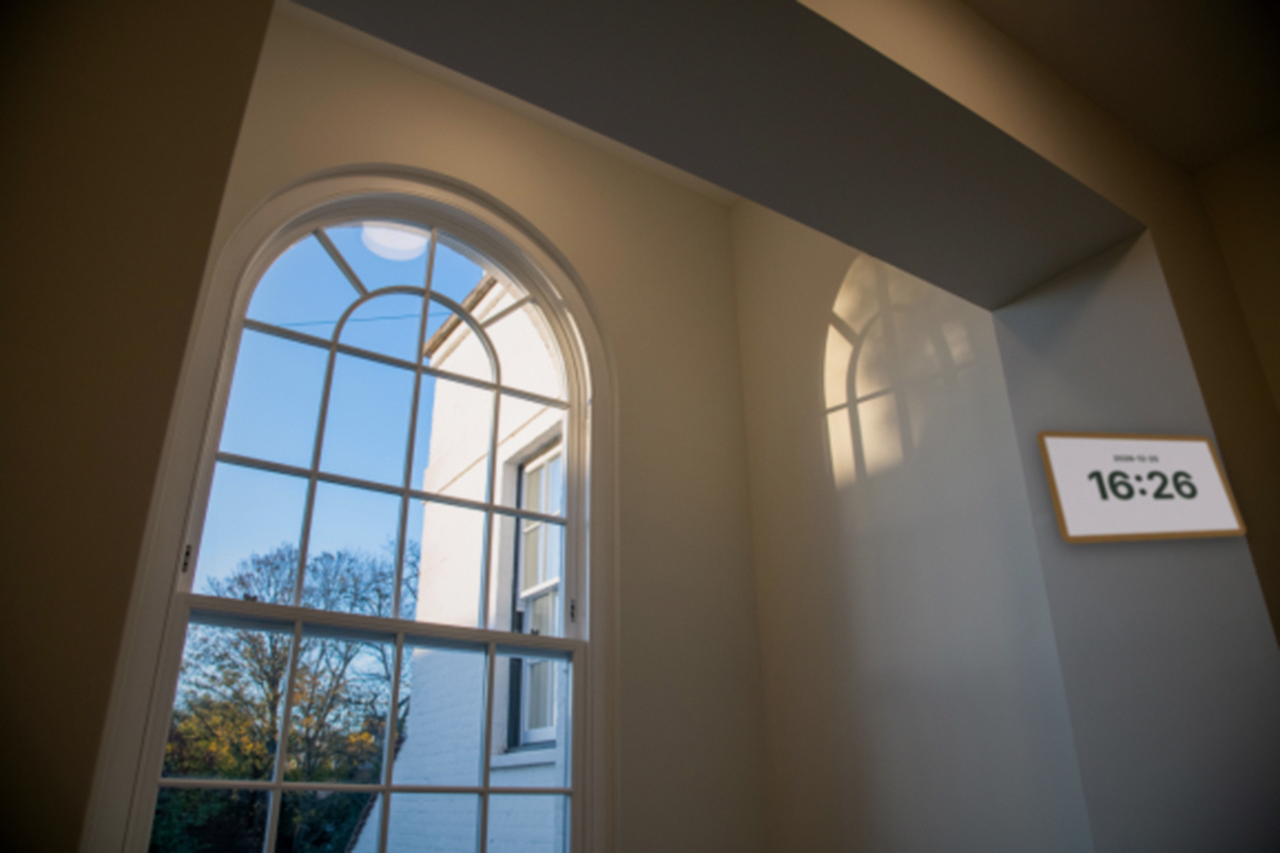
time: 16:26
